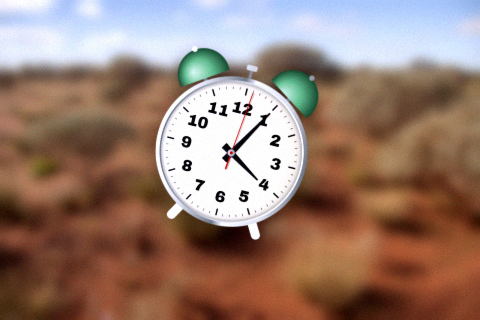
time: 4:05:01
